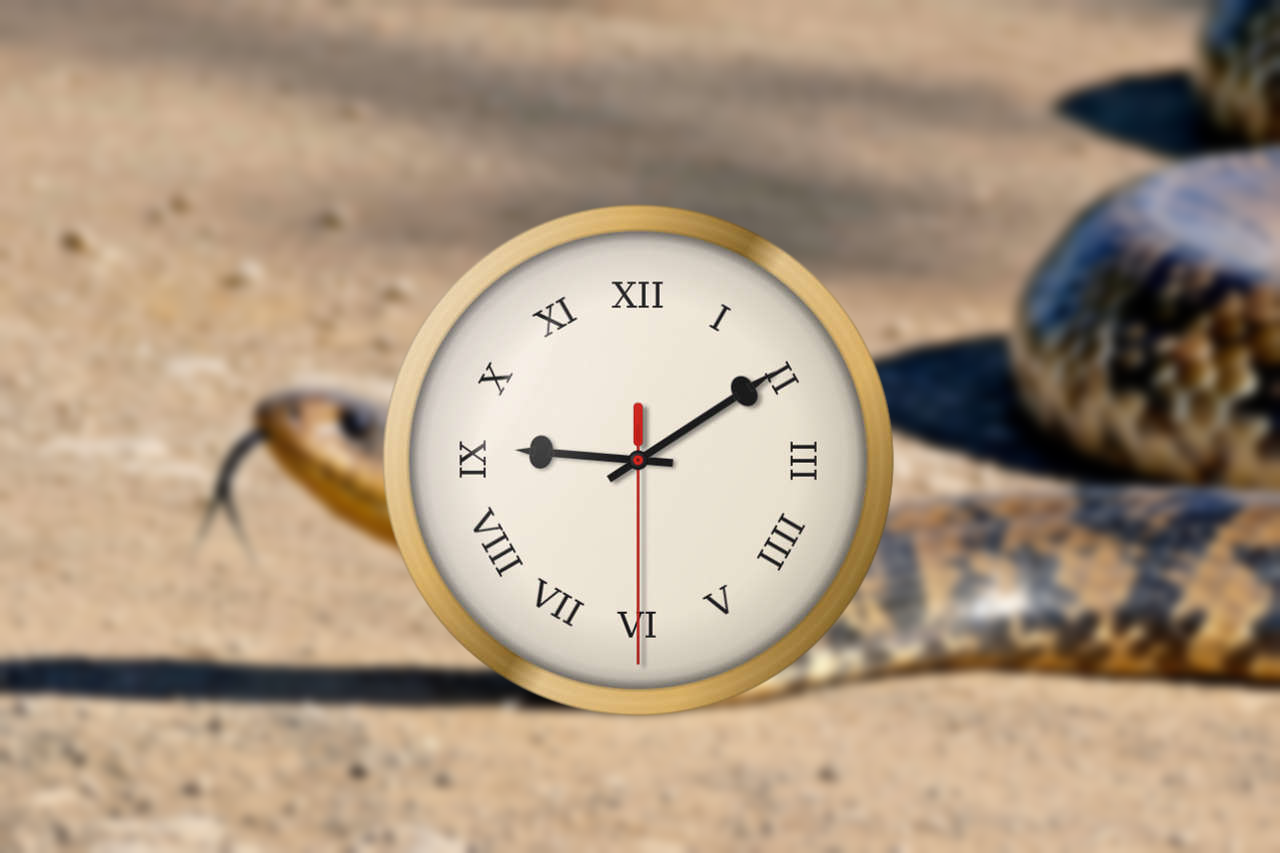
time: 9:09:30
